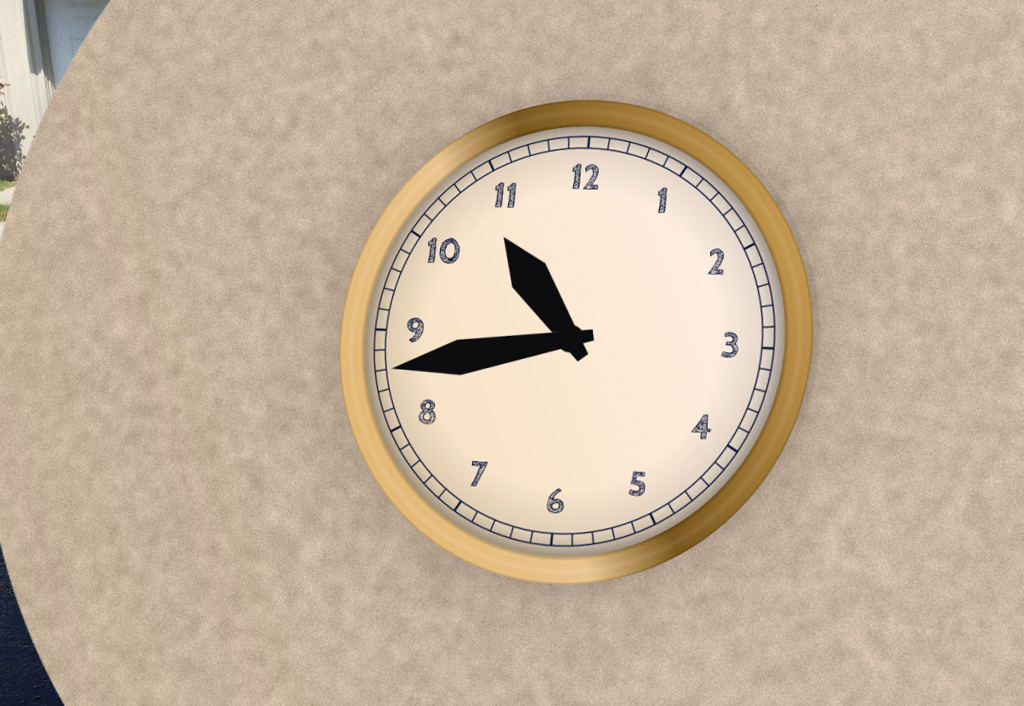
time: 10:43
